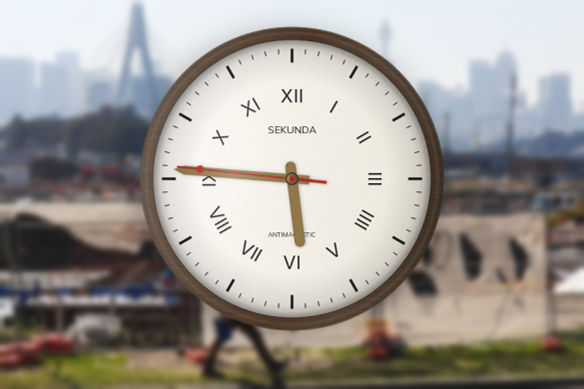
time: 5:45:46
